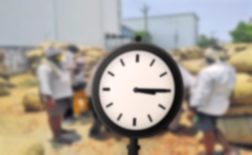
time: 3:15
